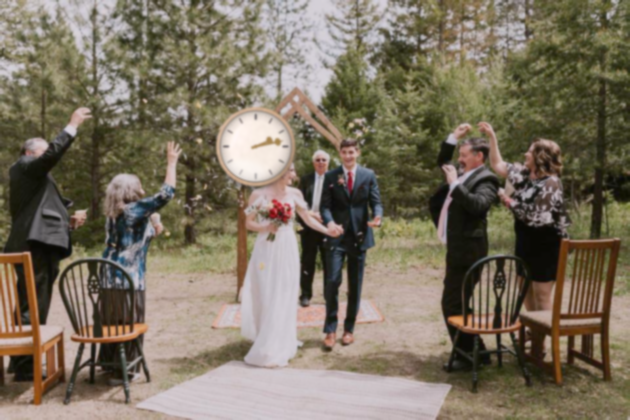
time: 2:13
